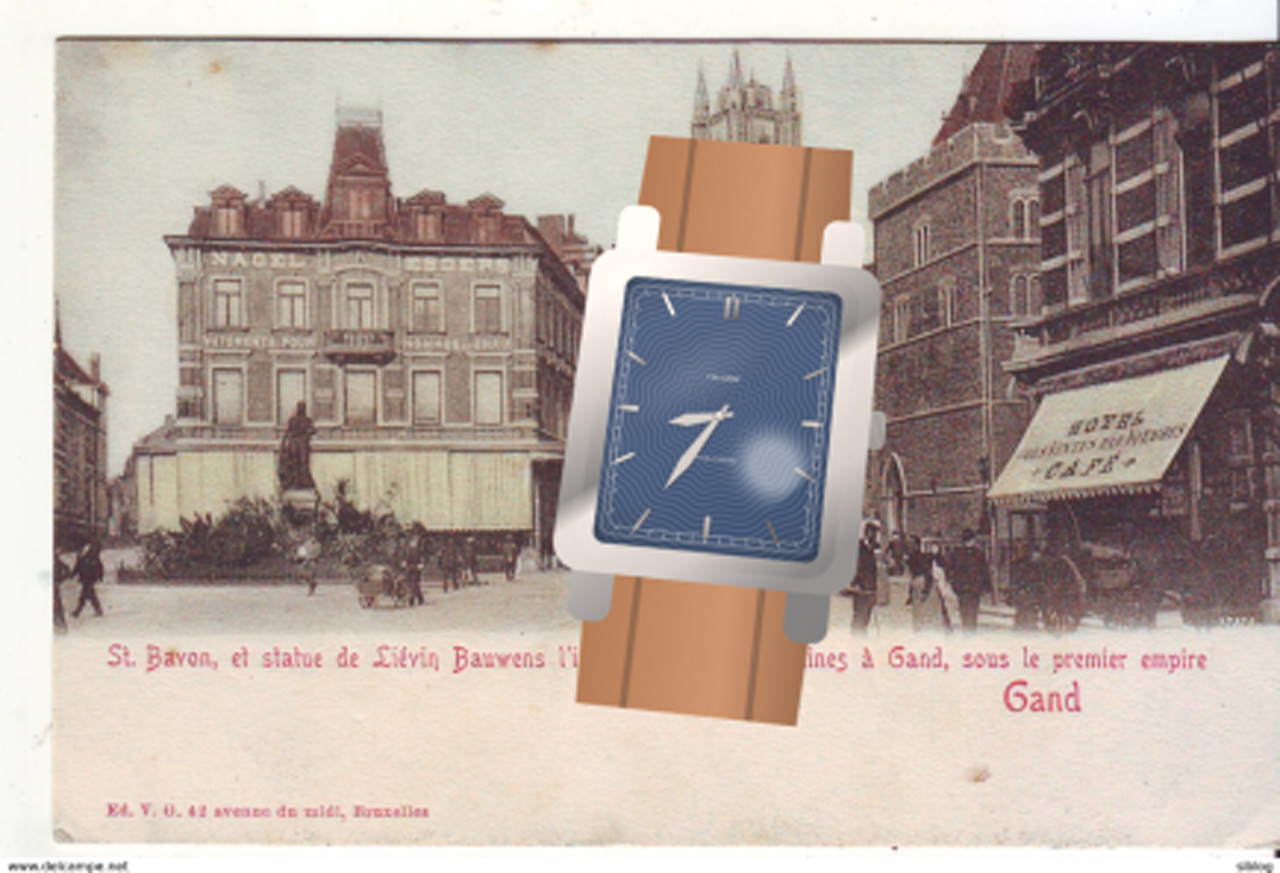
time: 8:35
